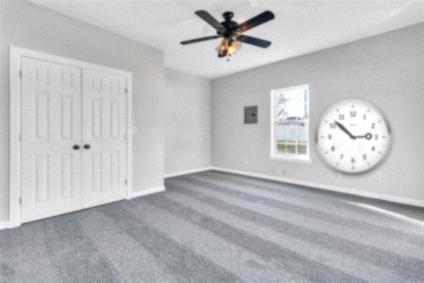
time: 2:52
